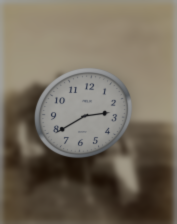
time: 2:39
